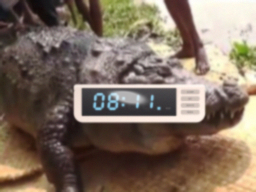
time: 8:11
